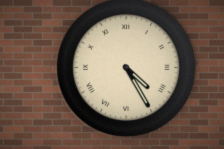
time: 4:25
